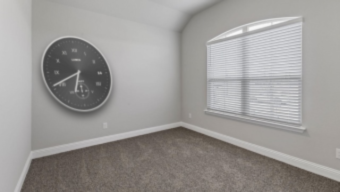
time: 6:41
